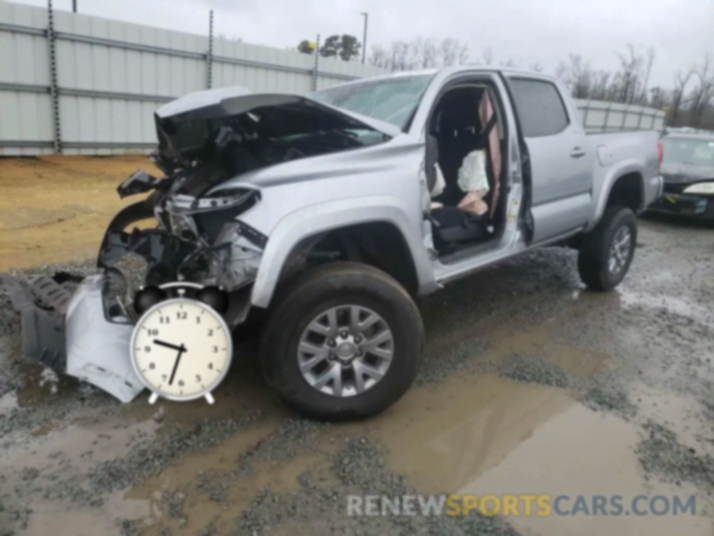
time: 9:33
